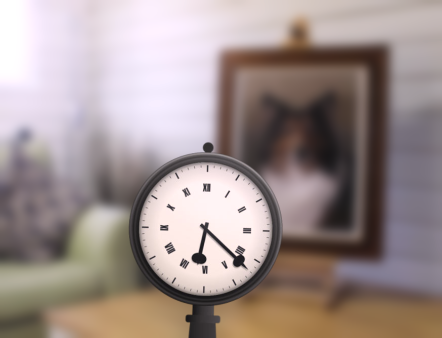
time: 6:22
